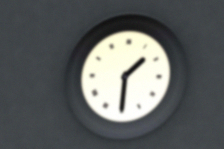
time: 1:30
